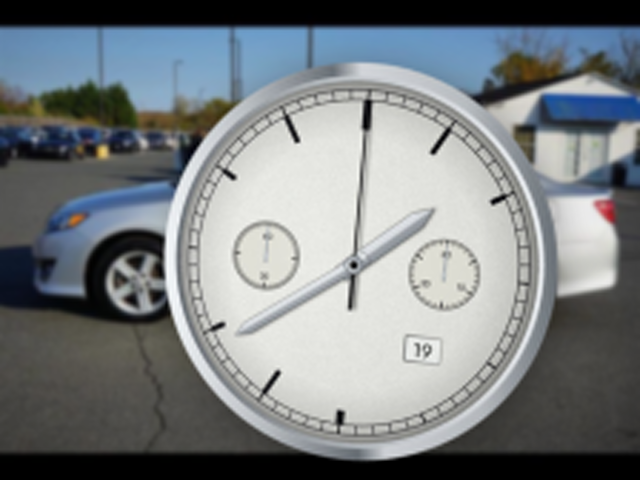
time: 1:39
